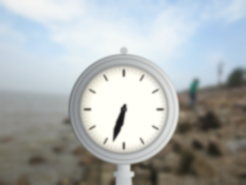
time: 6:33
